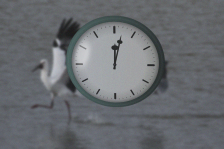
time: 12:02
